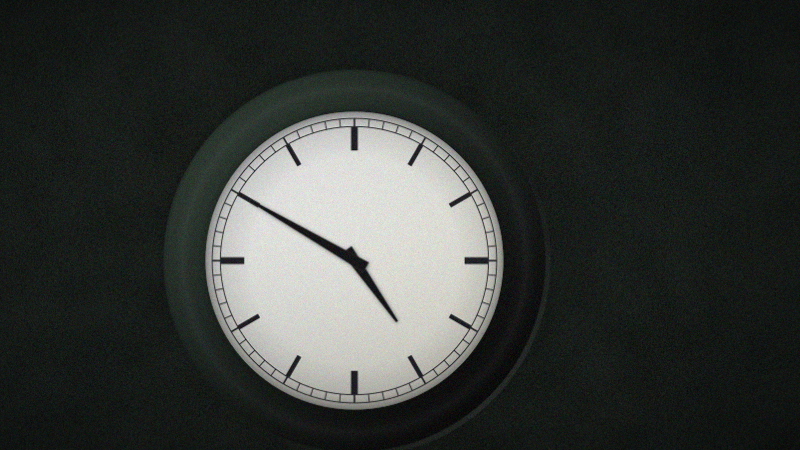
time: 4:50
